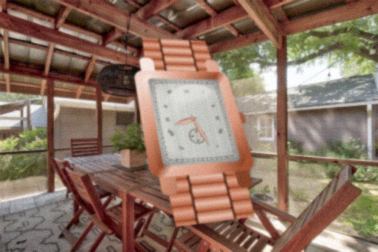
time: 8:27
